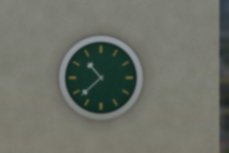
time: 10:38
